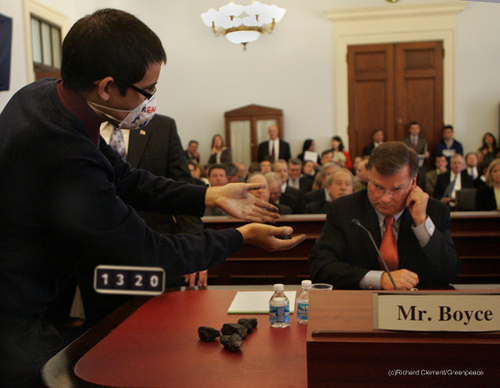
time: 13:20
